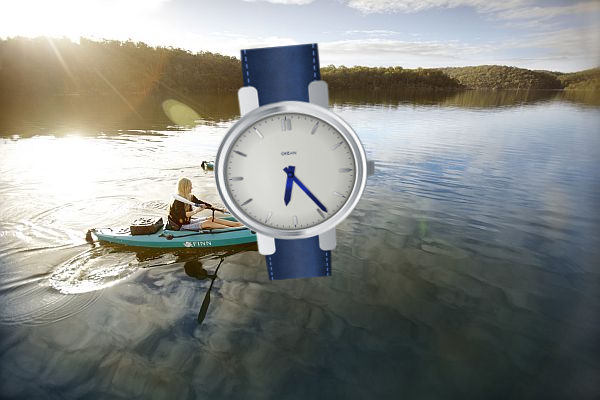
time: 6:24
